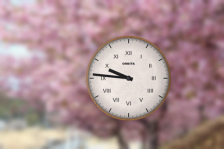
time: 9:46
